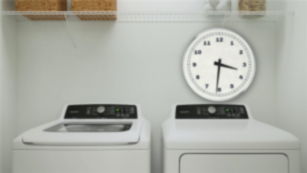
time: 3:31
